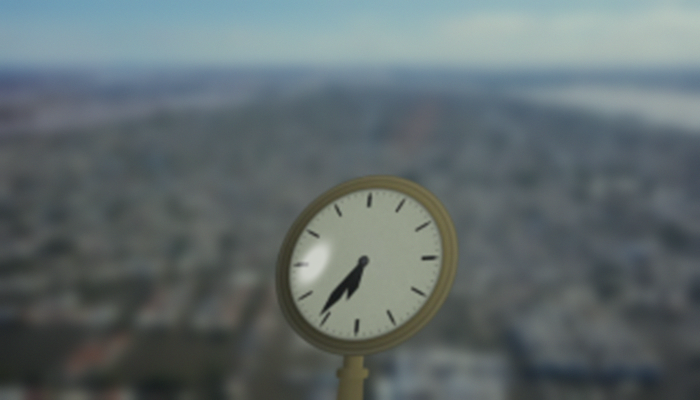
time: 6:36
